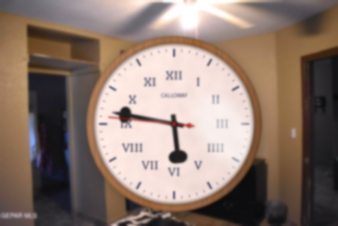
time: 5:46:46
